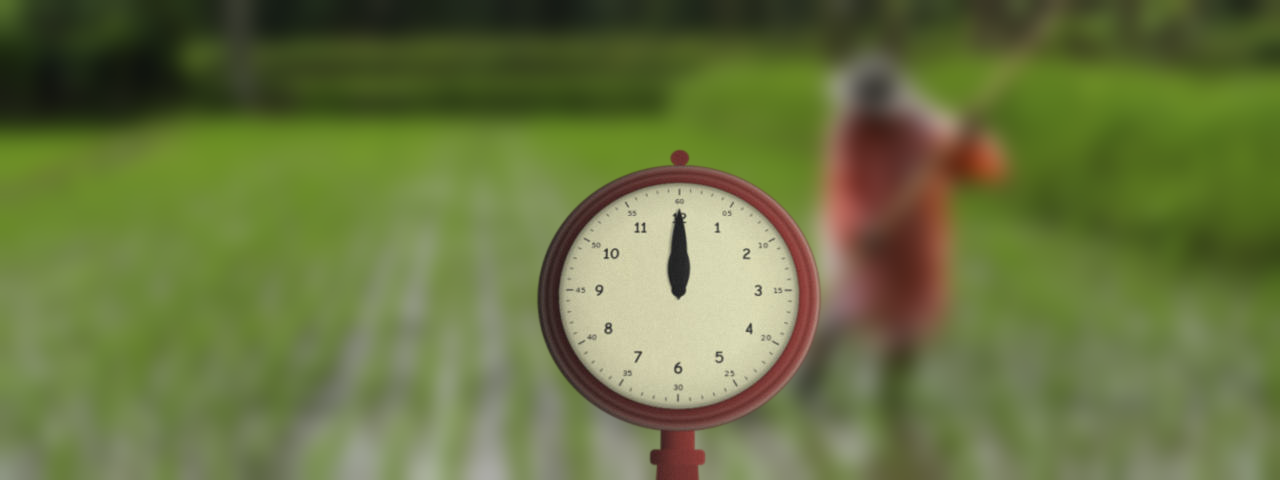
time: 12:00
